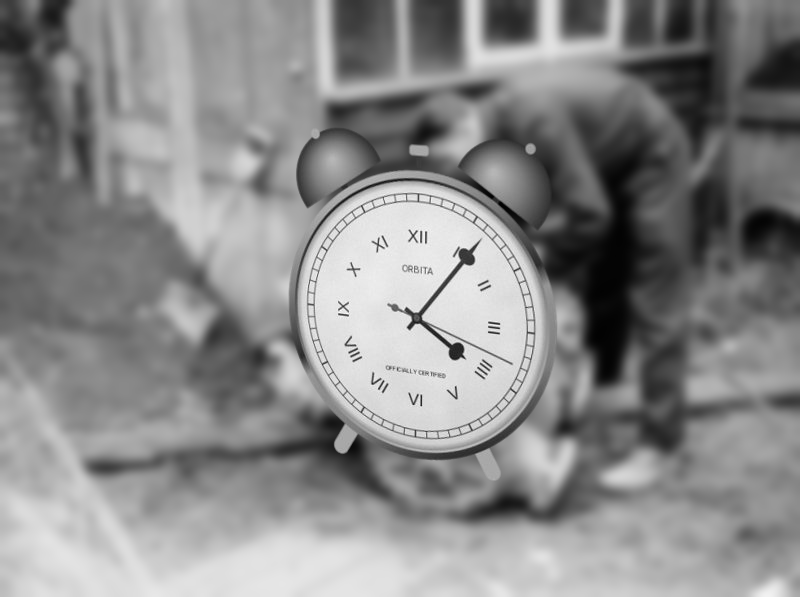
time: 4:06:18
